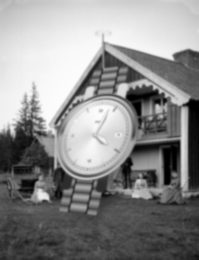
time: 4:03
